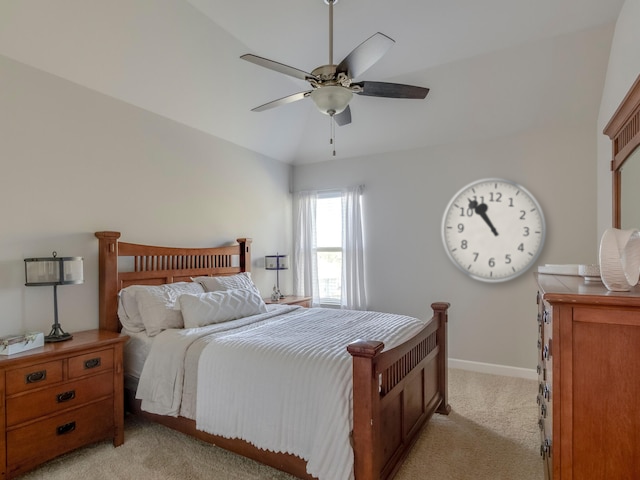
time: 10:53
